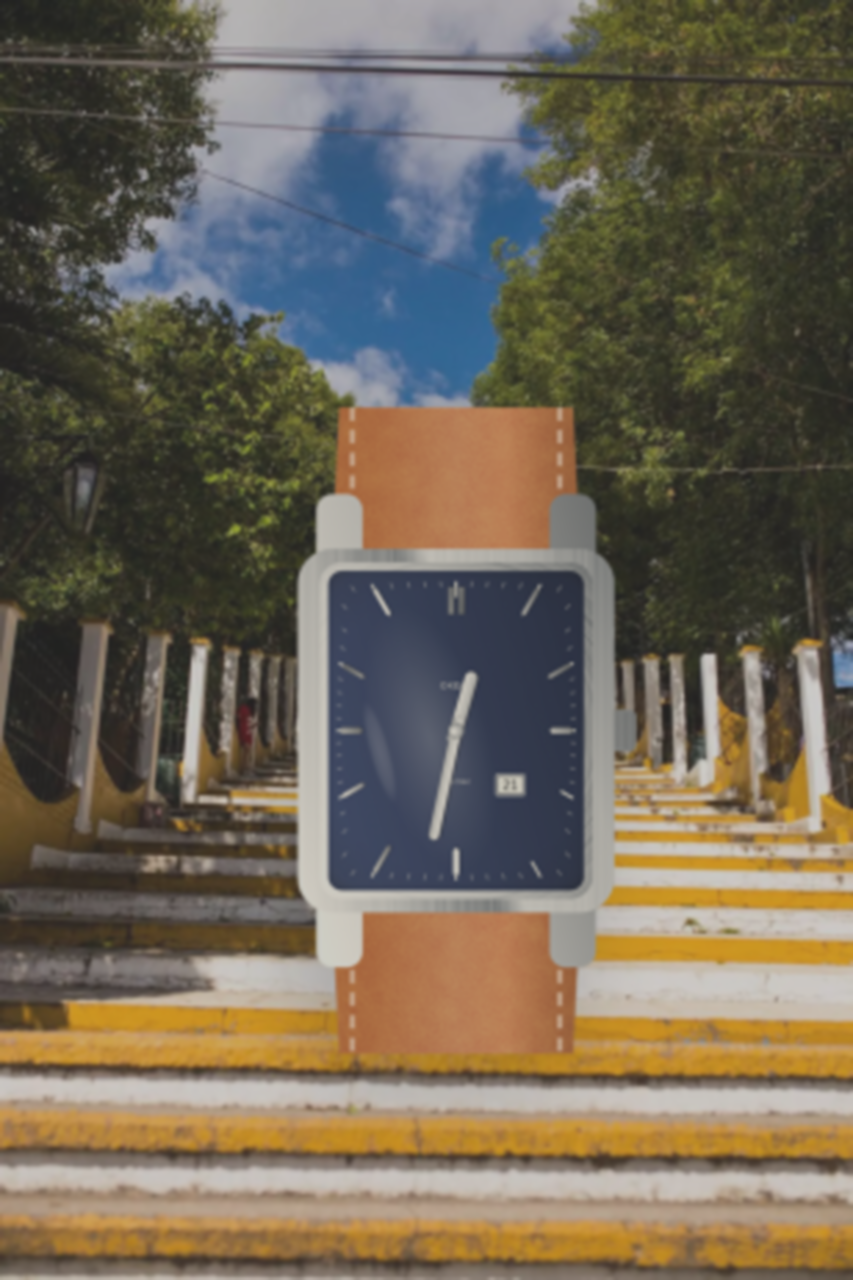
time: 12:32
